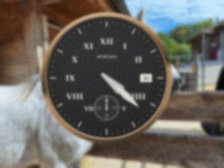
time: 4:22
